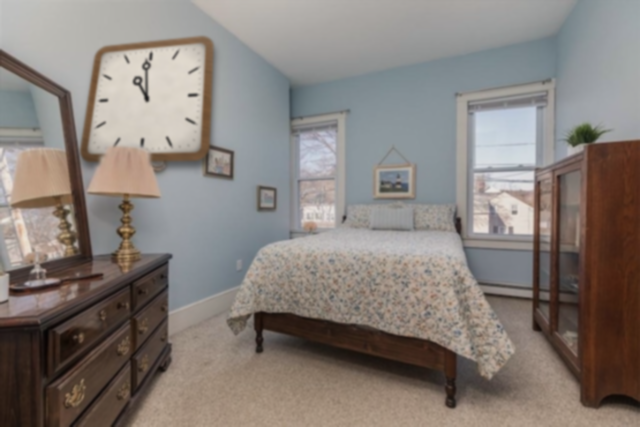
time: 10:59
